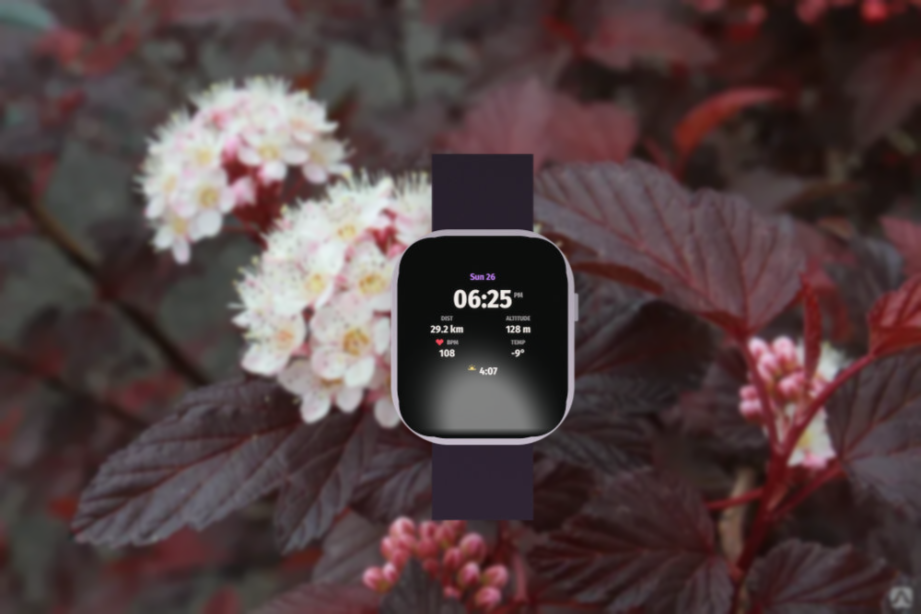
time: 6:25
